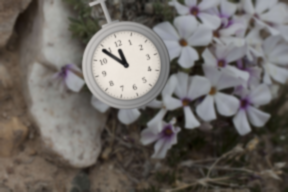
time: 11:54
